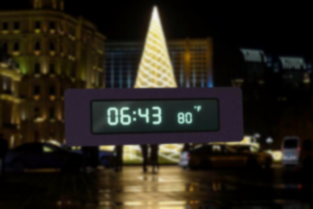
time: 6:43
